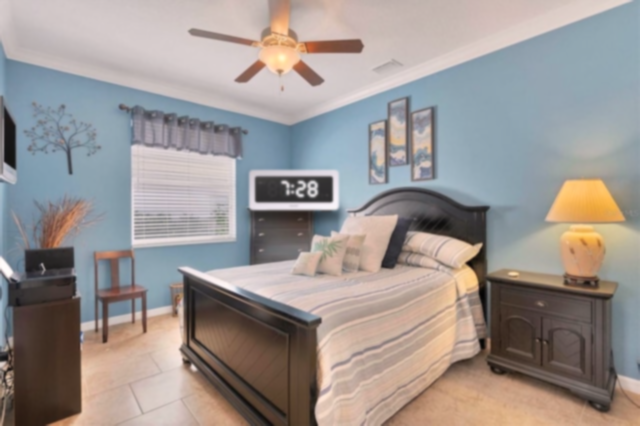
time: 7:28
